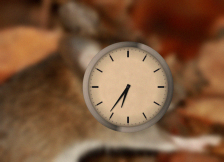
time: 6:36
